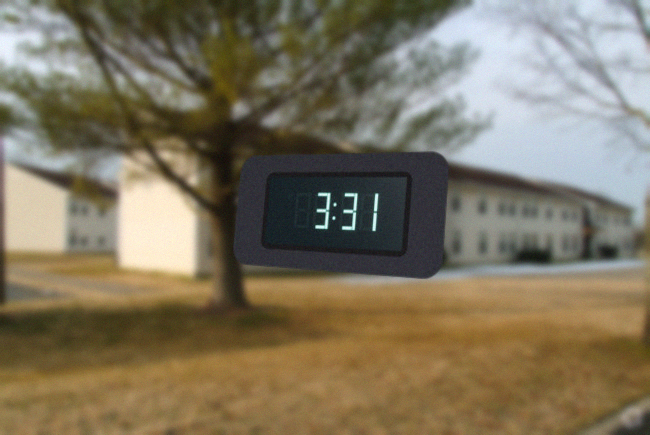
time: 3:31
